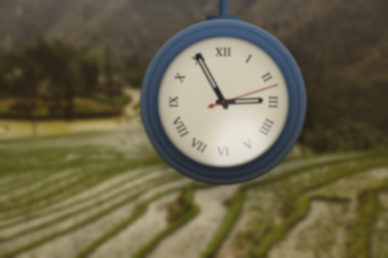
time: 2:55:12
